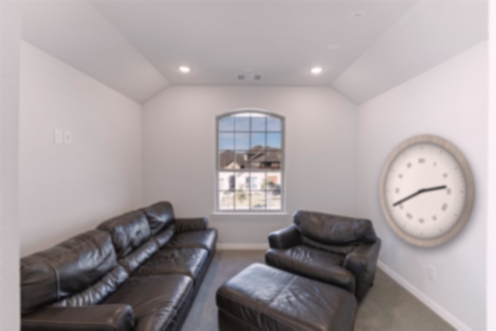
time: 2:41
